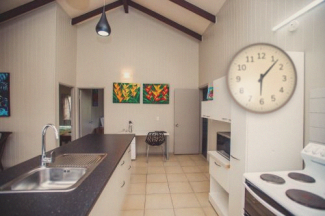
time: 6:07
